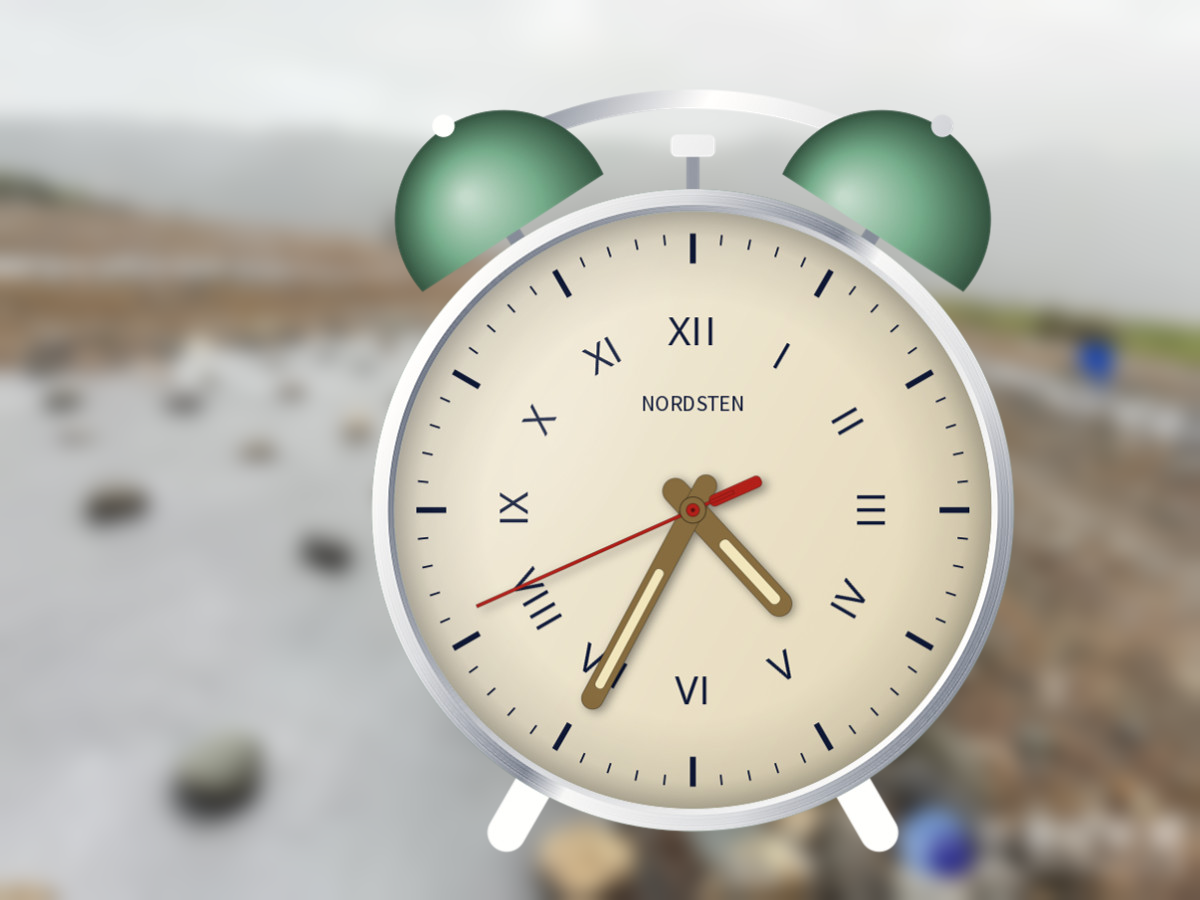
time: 4:34:41
